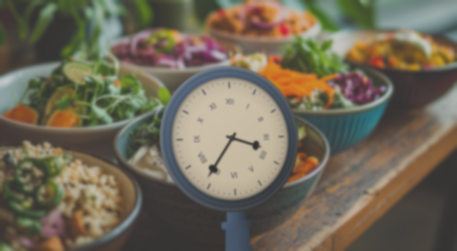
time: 3:36
